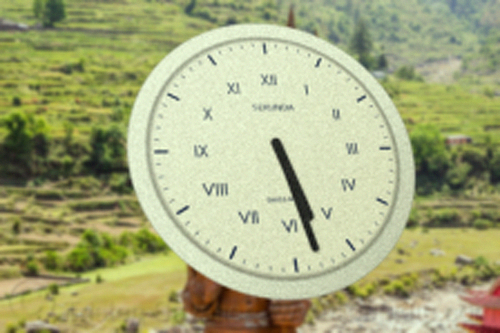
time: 5:28
